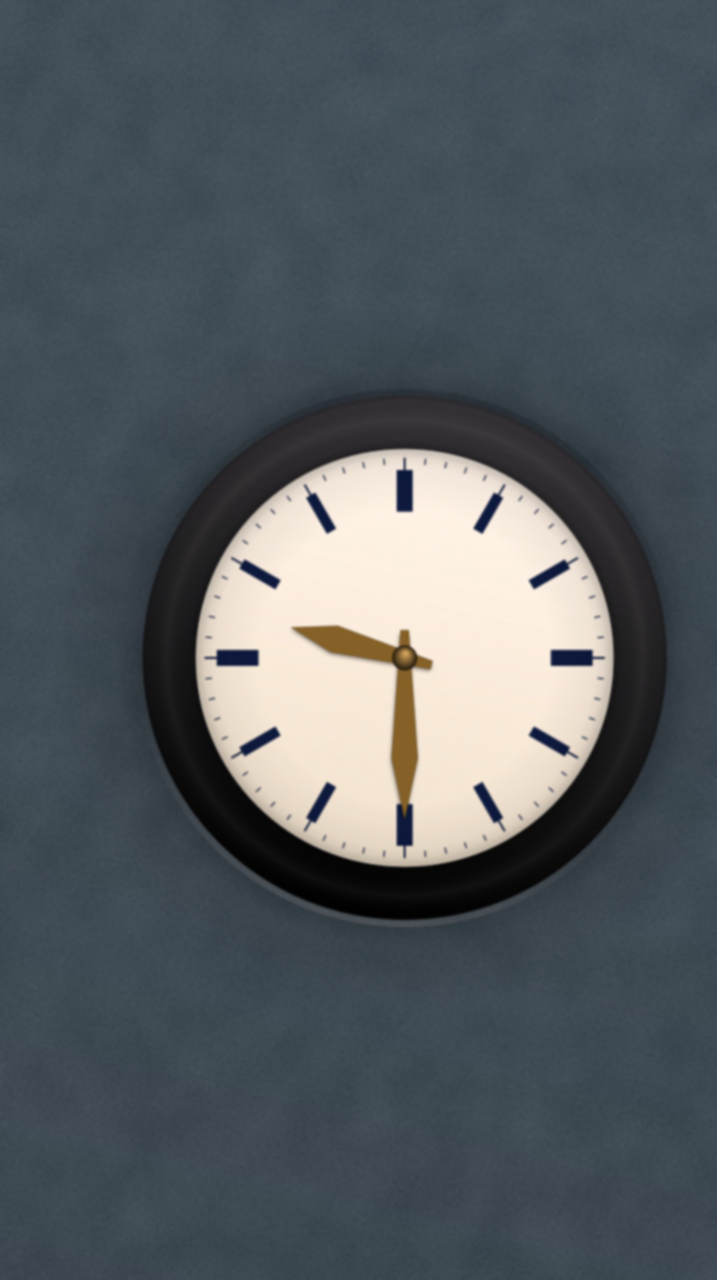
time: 9:30
